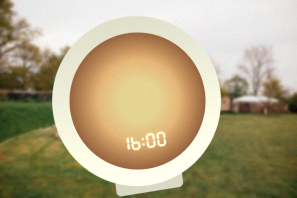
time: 16:00
